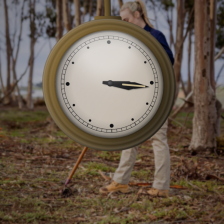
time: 3:16
